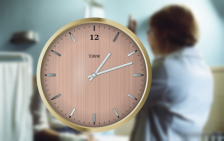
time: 1:12
